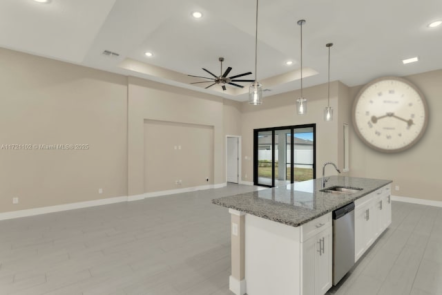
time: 8:18
